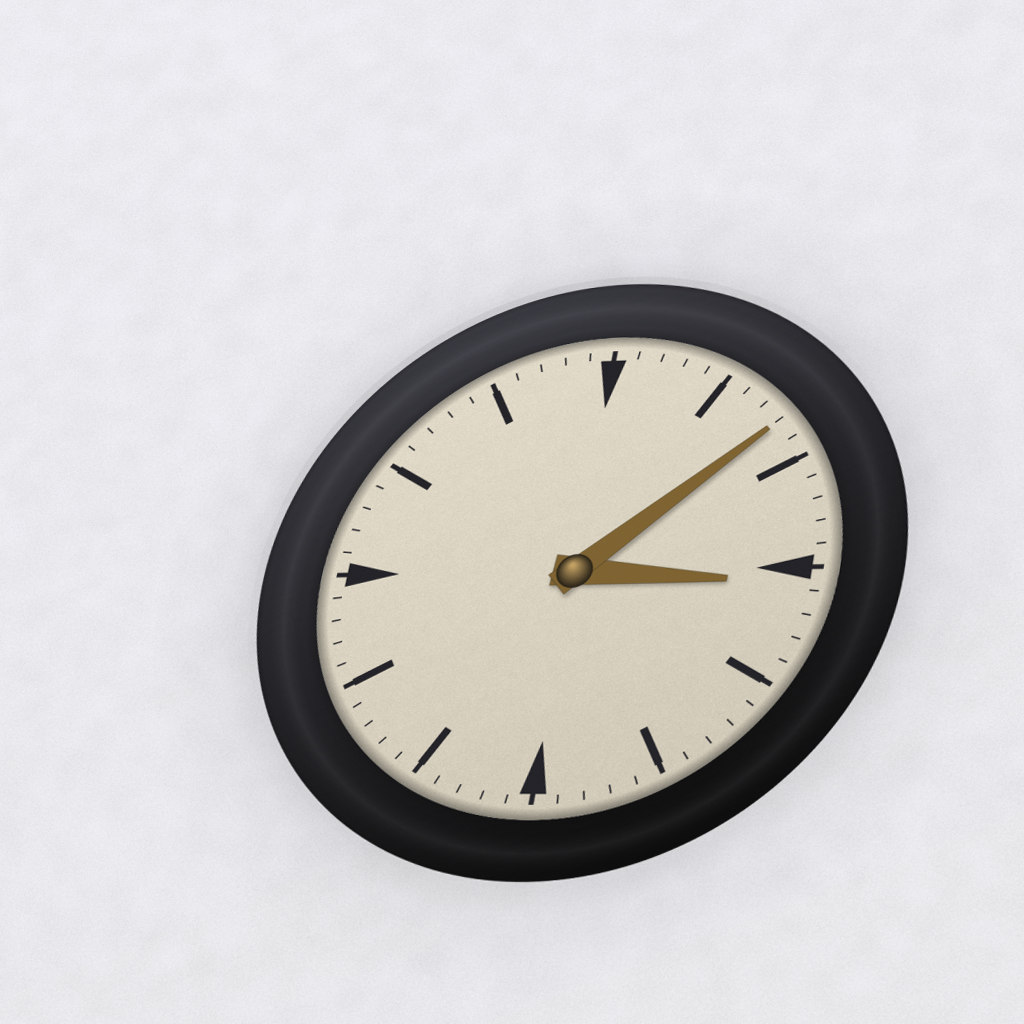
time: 3:08
